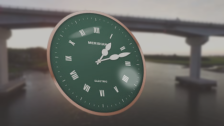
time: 1:12
